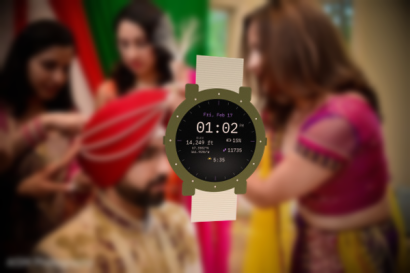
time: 1:02
